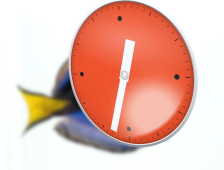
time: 12:33
